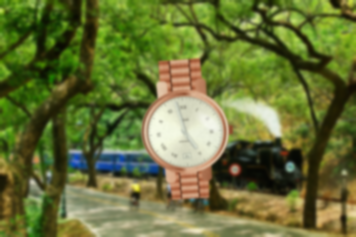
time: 4:58
